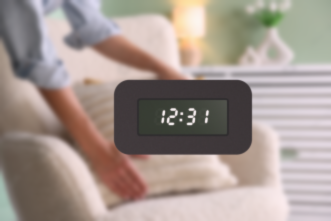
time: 12:31
